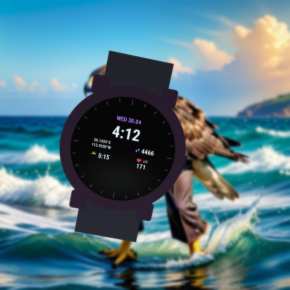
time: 4:12
